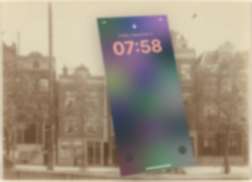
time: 7:58
